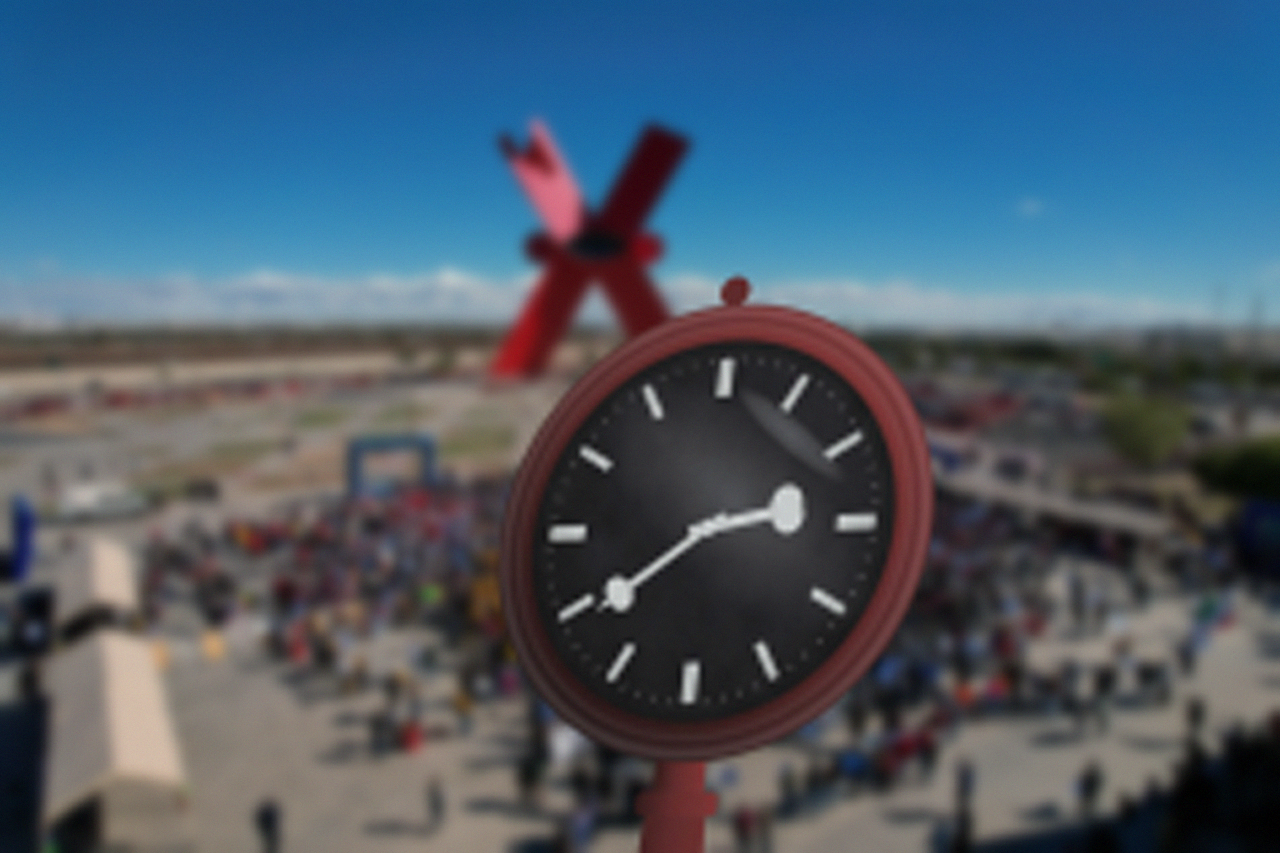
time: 2:39
